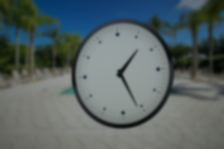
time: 1:26
